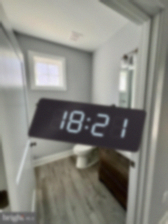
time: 18:21
